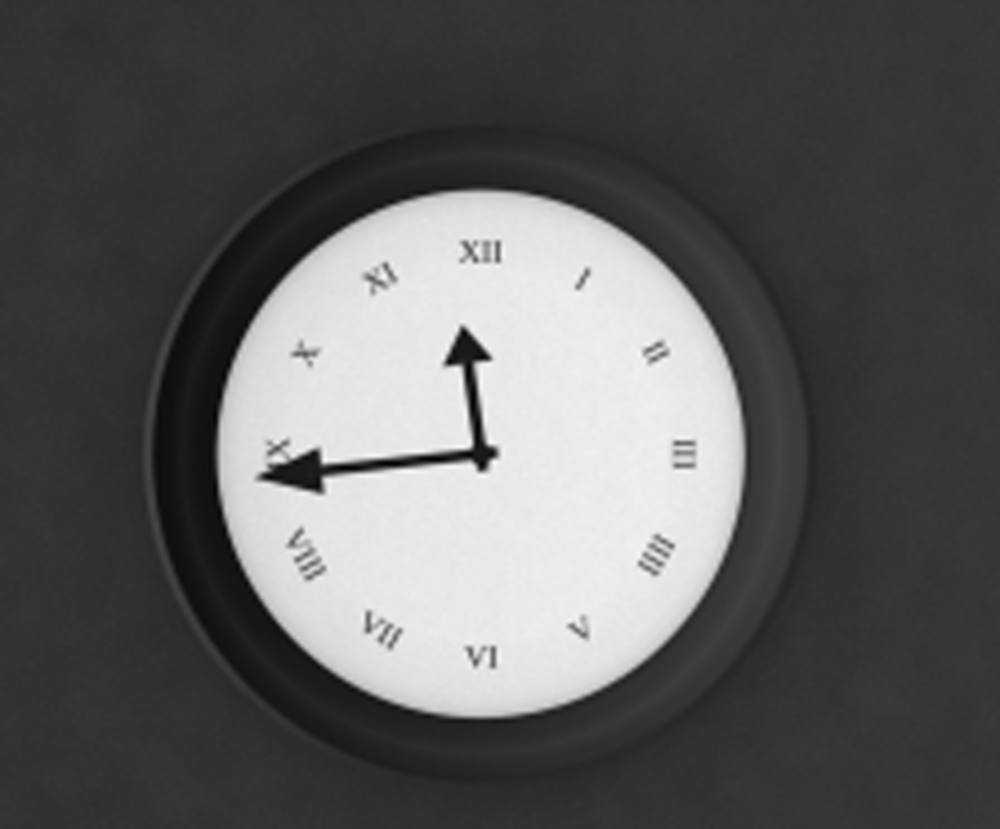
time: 11:44
